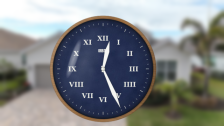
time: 12:26
